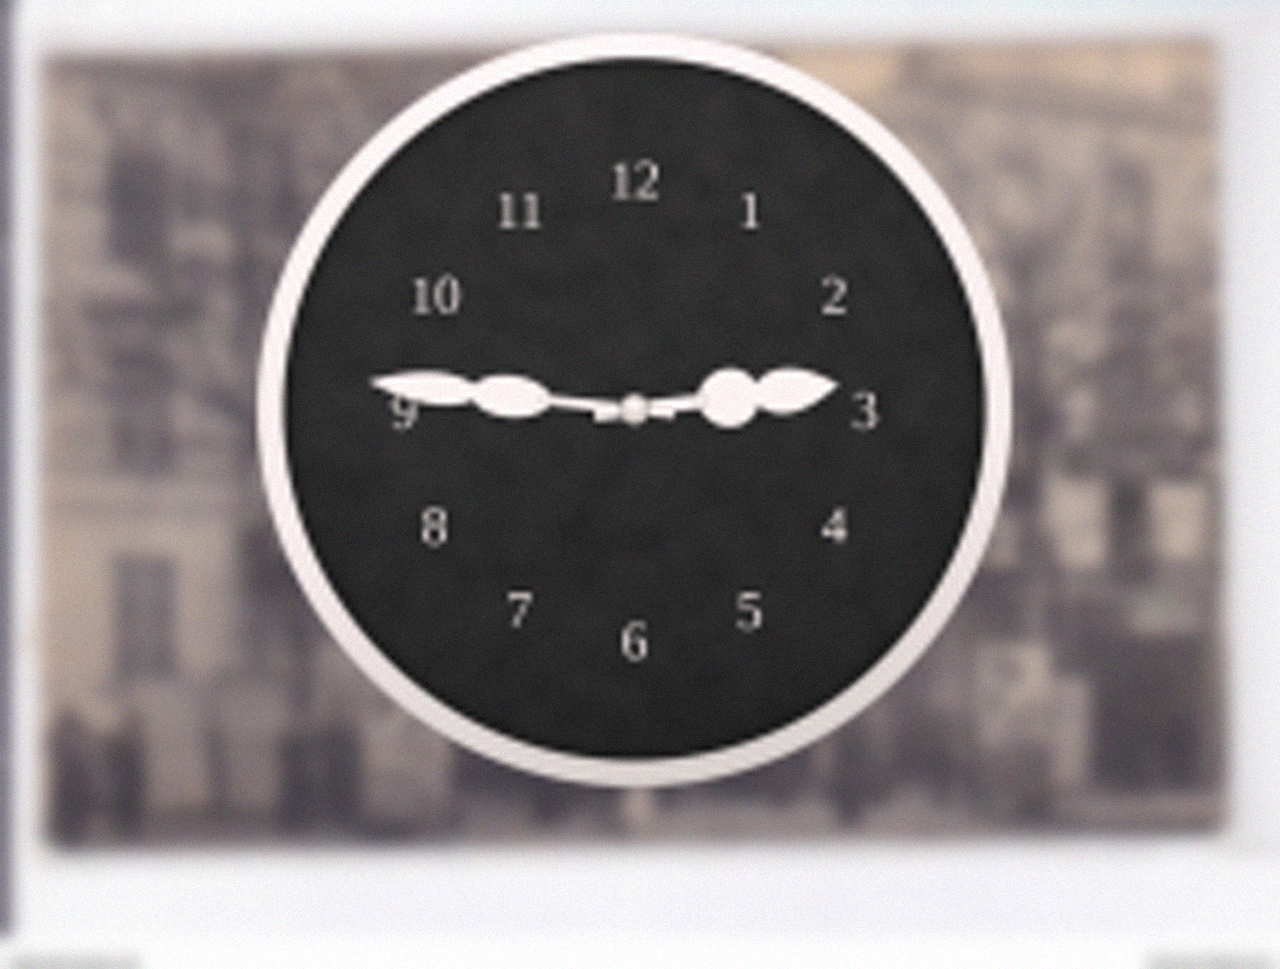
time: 2:46
